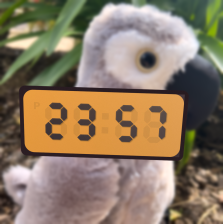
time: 23:57
